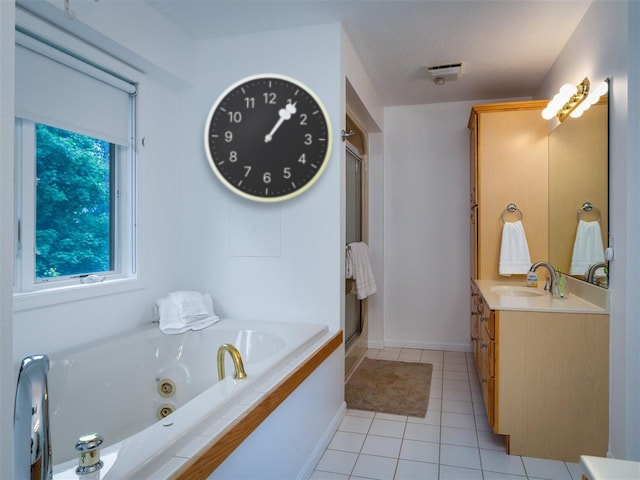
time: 1:06
